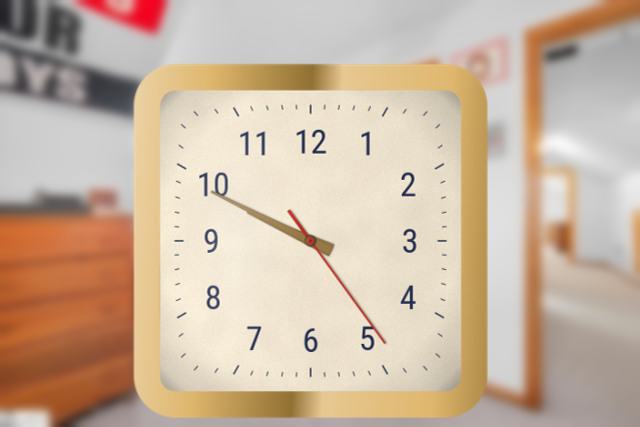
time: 9:49:24
